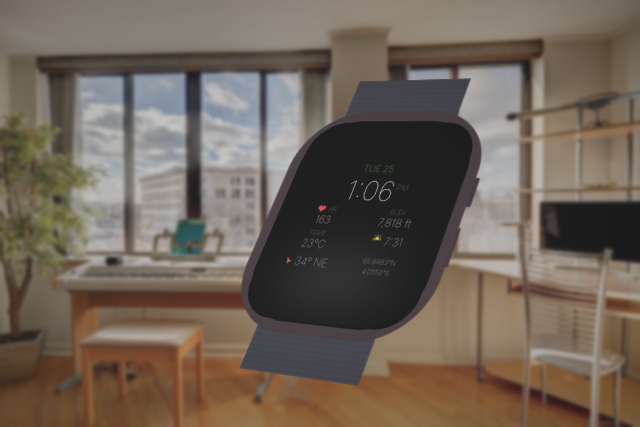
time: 1:06
